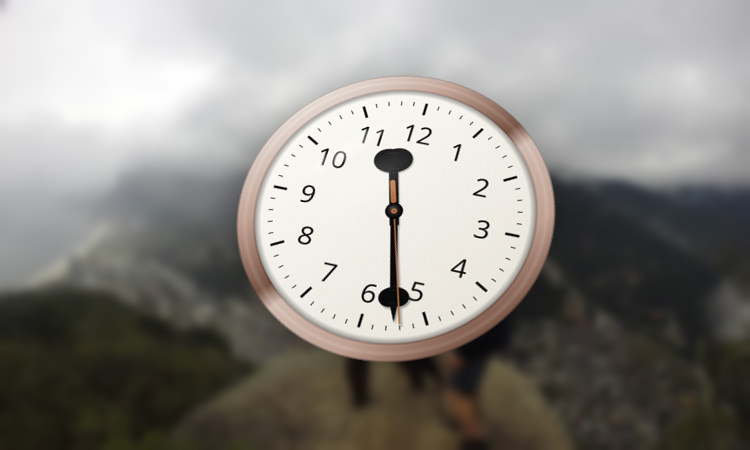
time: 11:27:27
